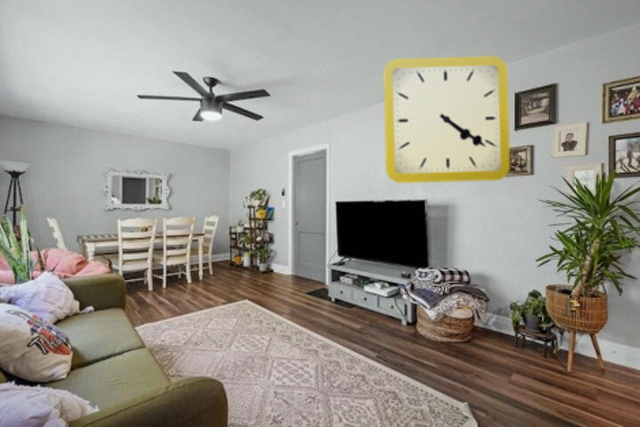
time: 4:21
